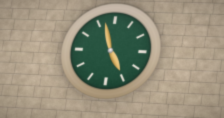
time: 4:57
